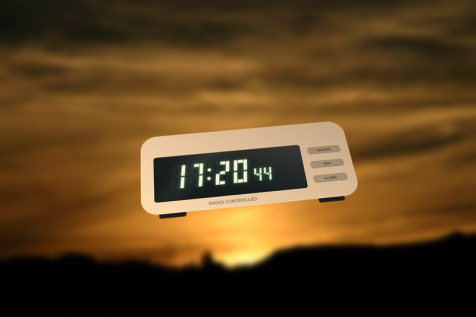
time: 17:20:44
